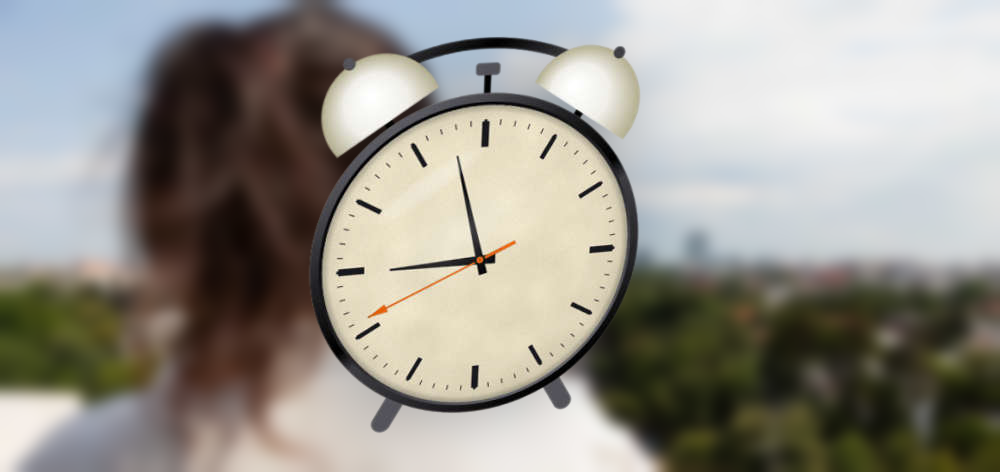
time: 8:57:41
